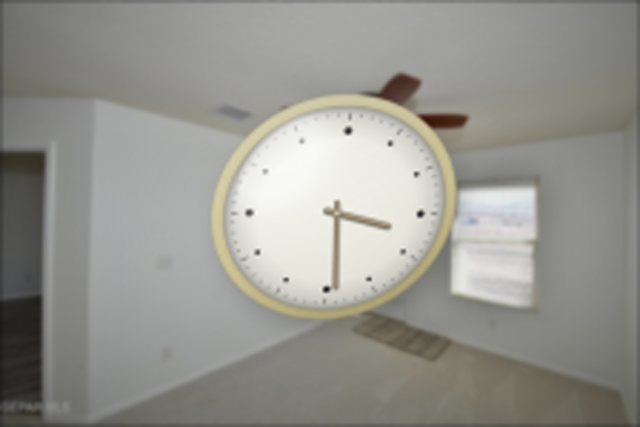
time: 3:29
